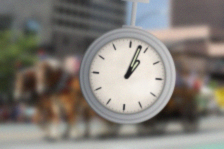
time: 1:03
